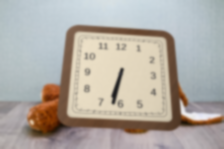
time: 6:32
